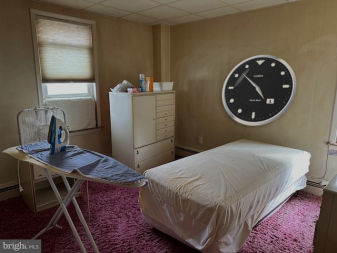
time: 4:52
